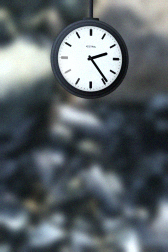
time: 2:24
